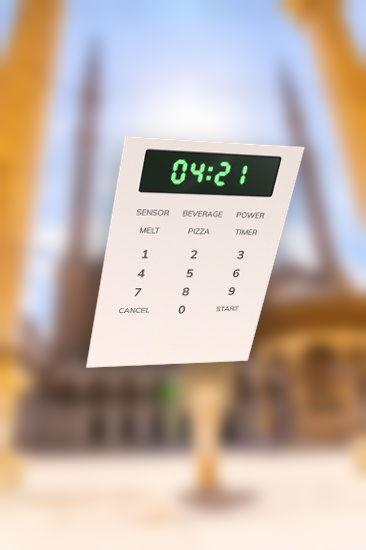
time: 4:21
